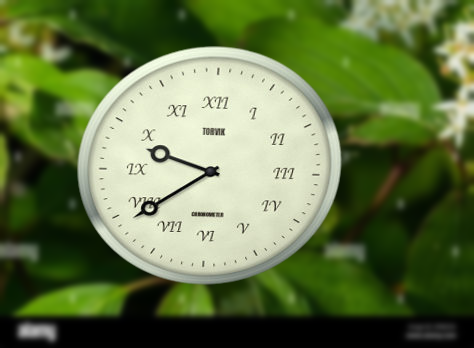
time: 9:39
